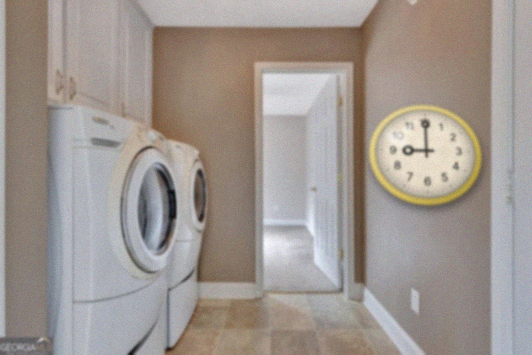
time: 9:00
